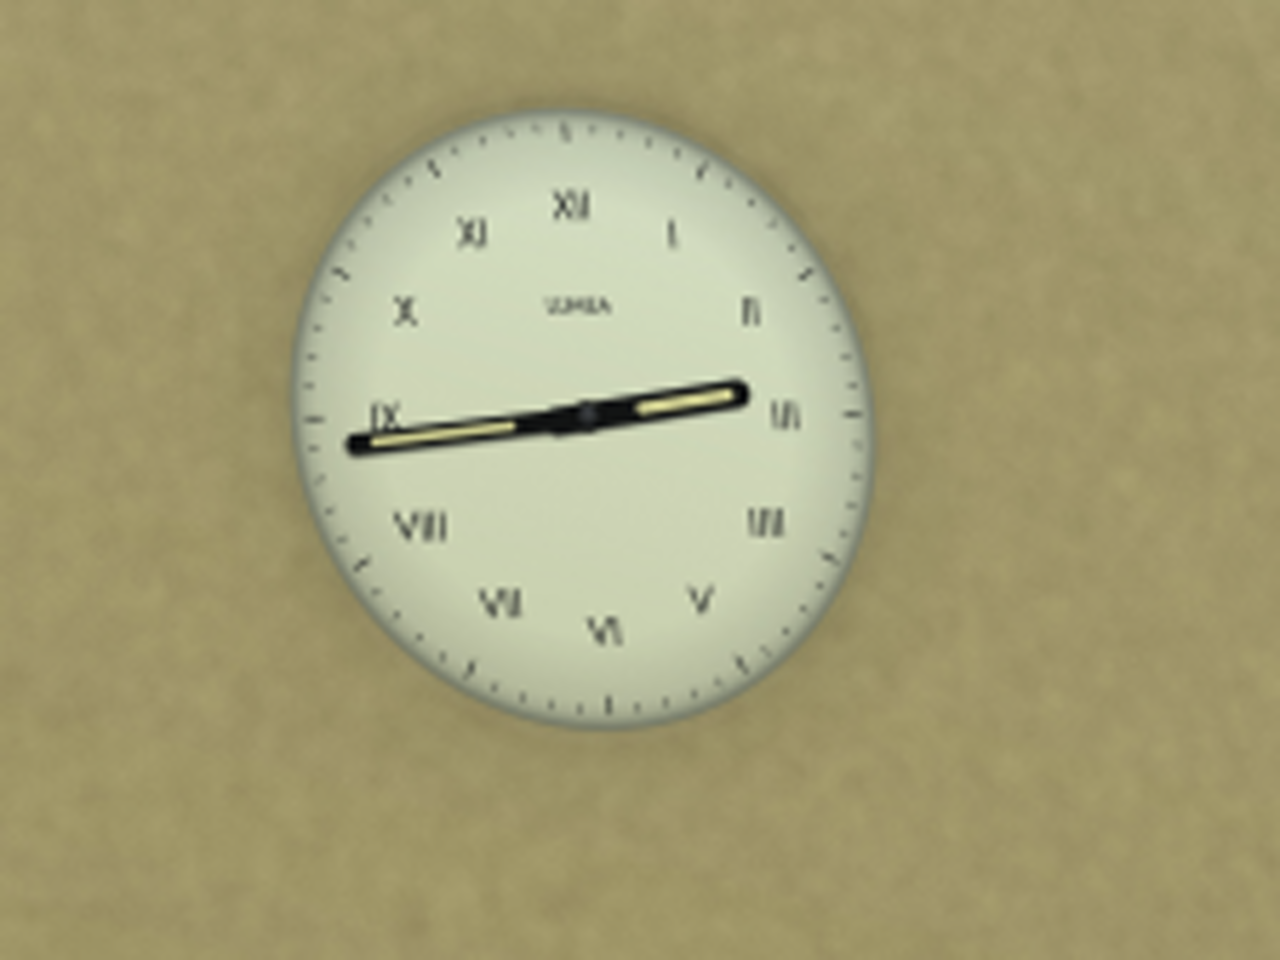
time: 2:44
